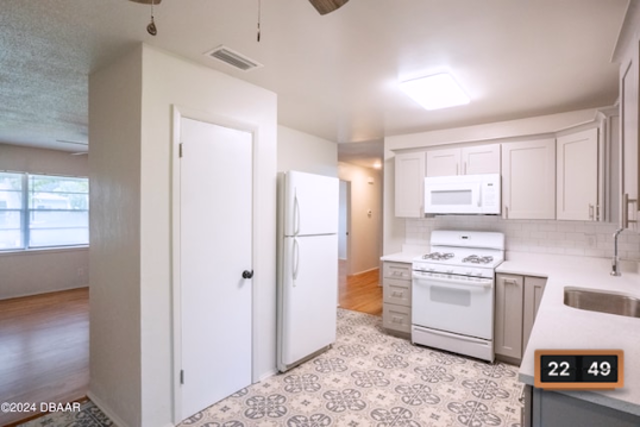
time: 22:49
